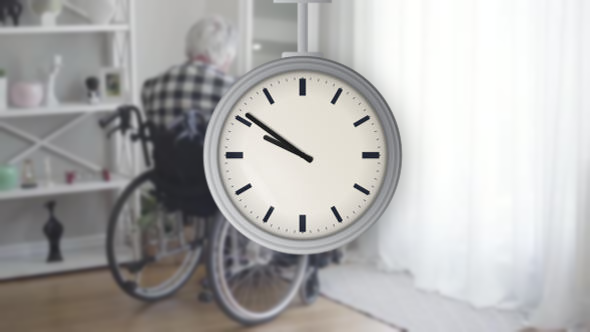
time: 9:51
